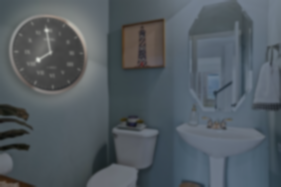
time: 7:59
